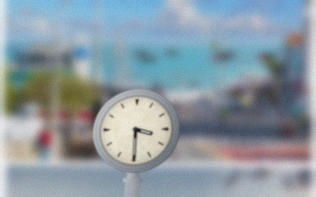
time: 3:30
